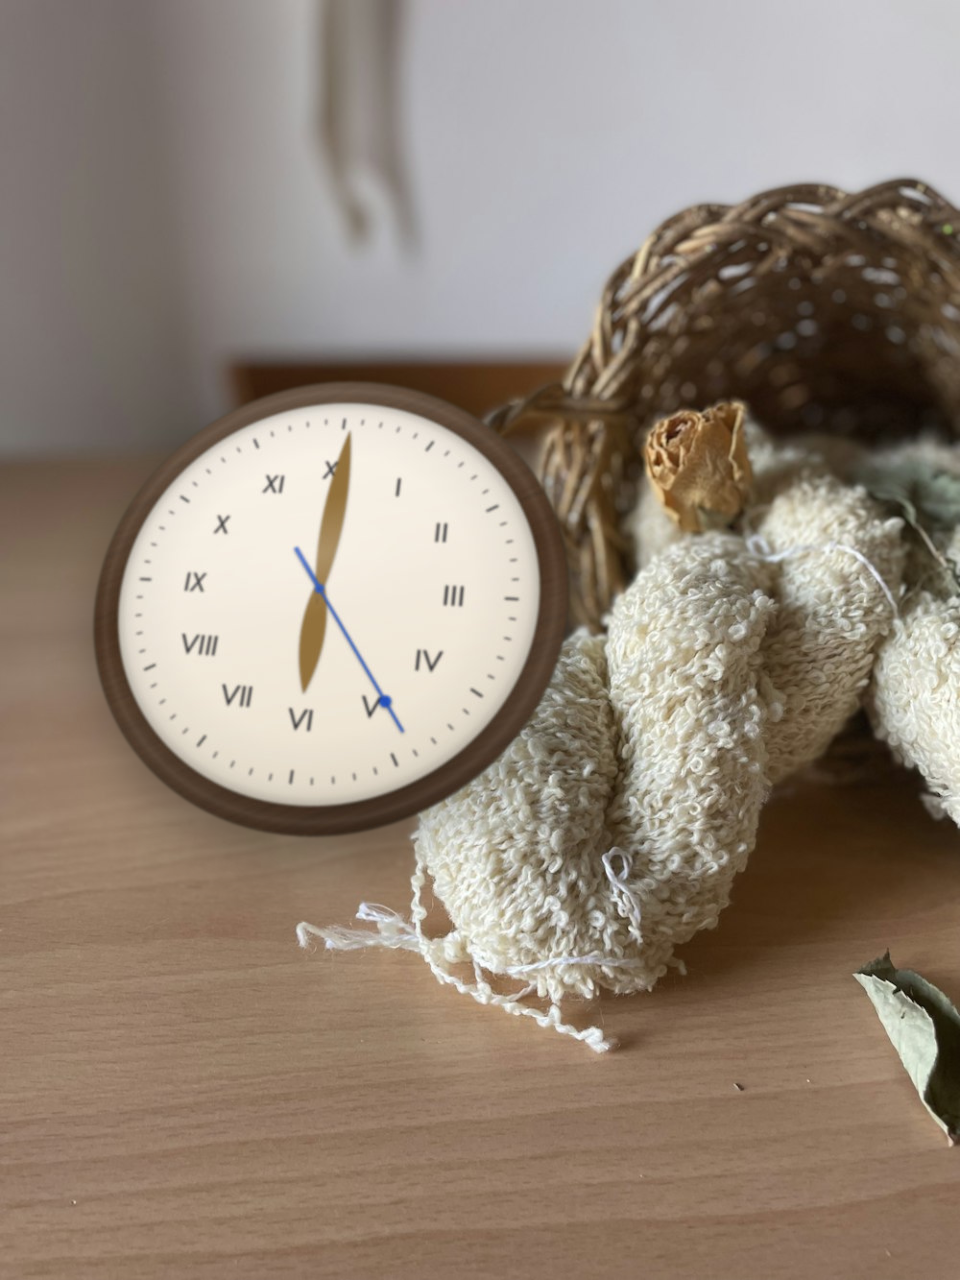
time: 6:00:24
